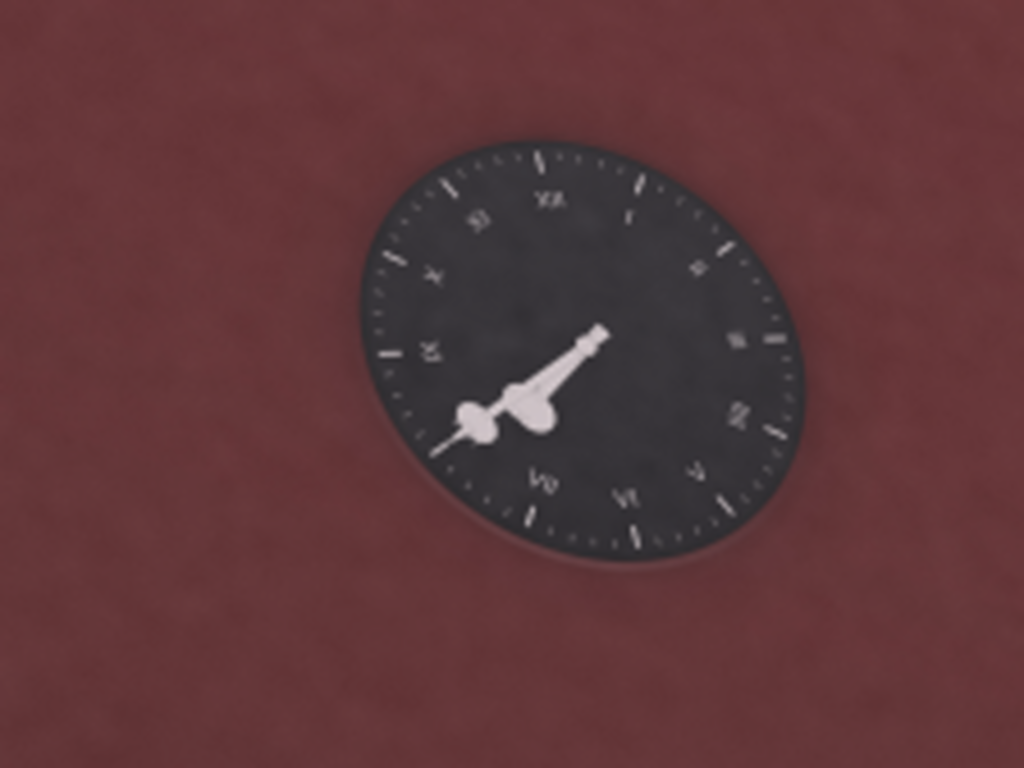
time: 7:40
